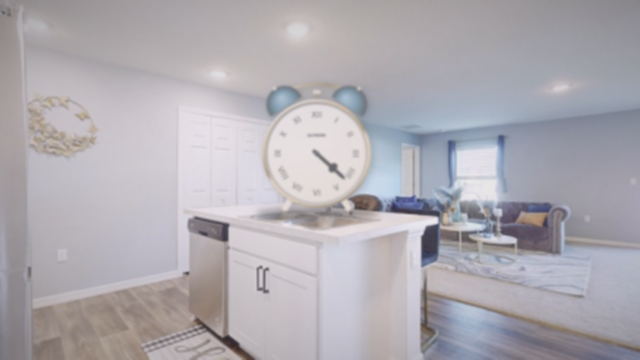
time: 4:22
